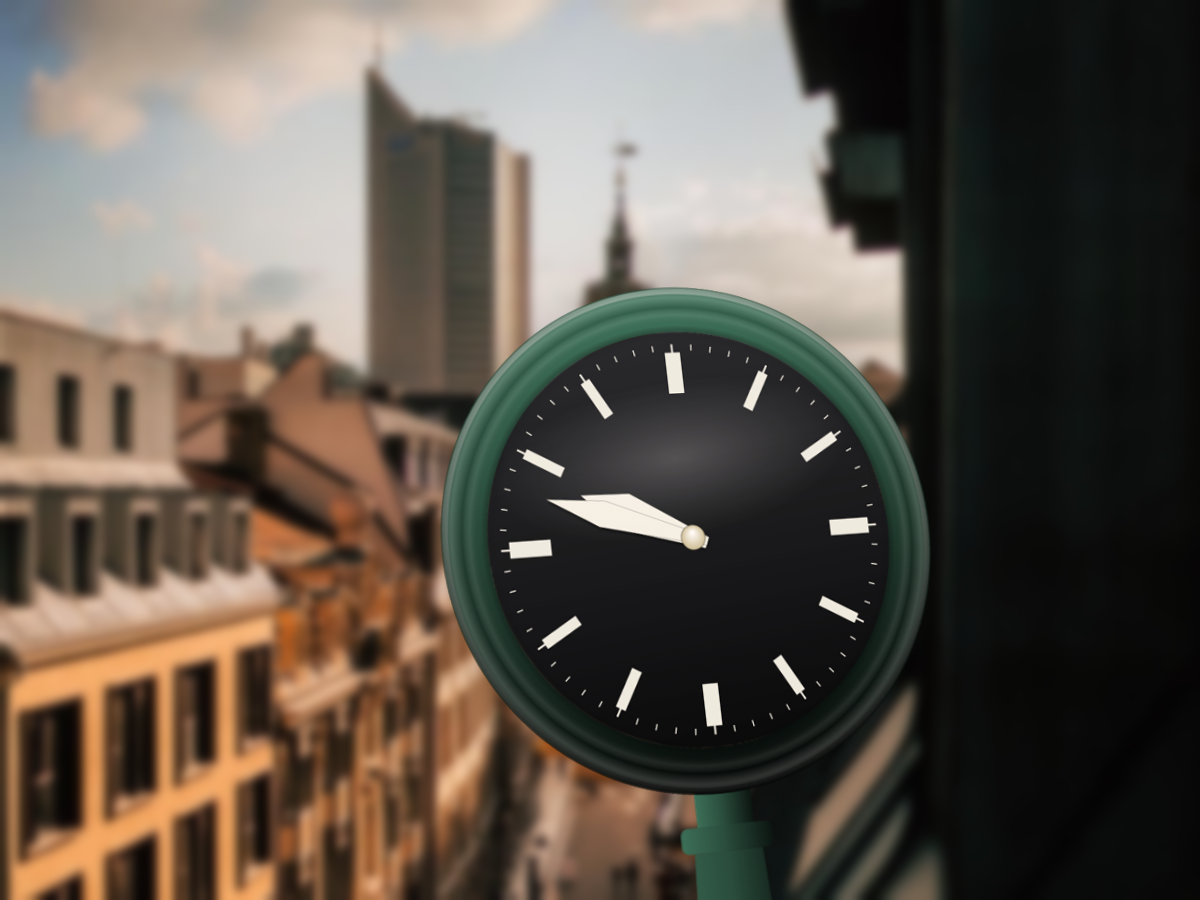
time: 9:48
